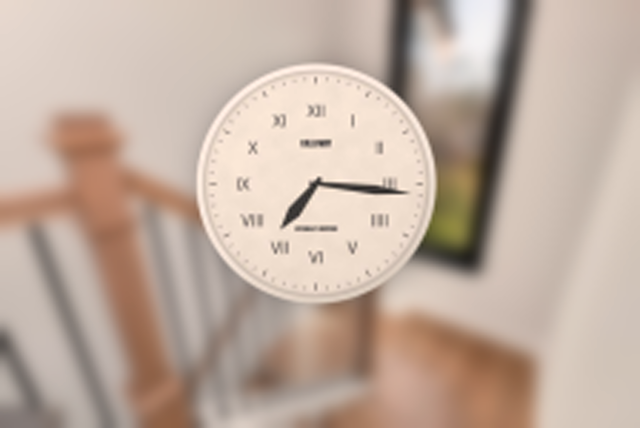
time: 7:16
